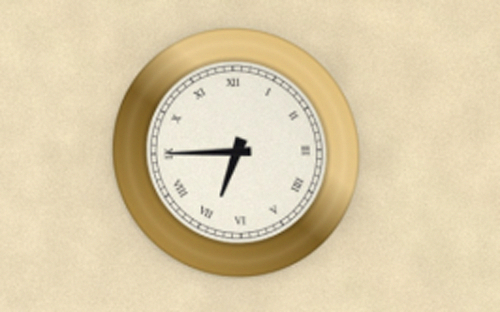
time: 6:45
